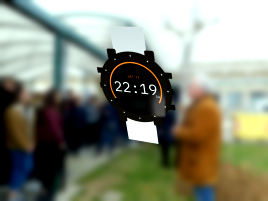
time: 22:19
